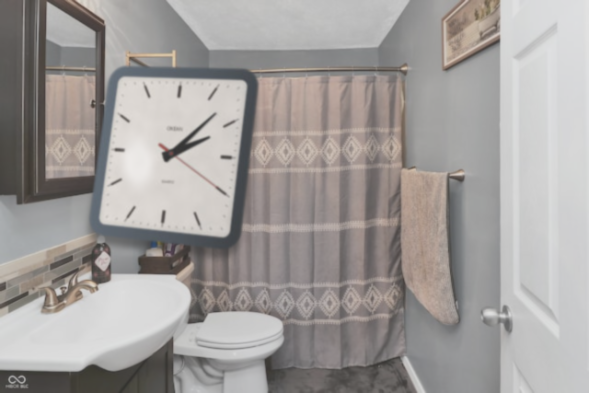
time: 2:07:20
